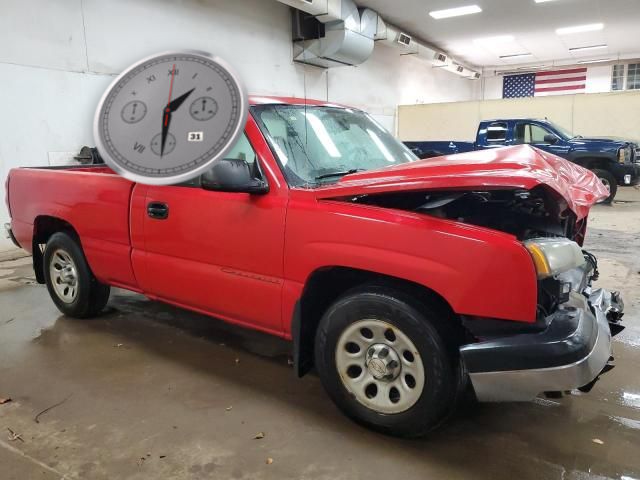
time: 1:30
